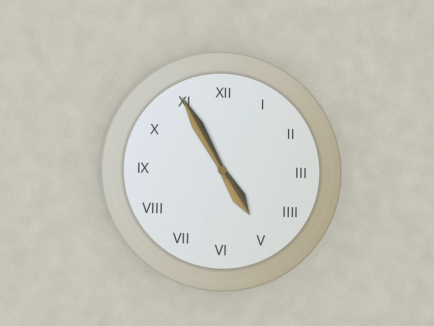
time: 4:55
